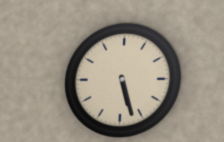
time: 5:27
